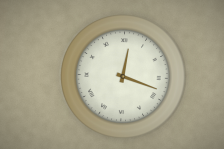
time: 12:18
